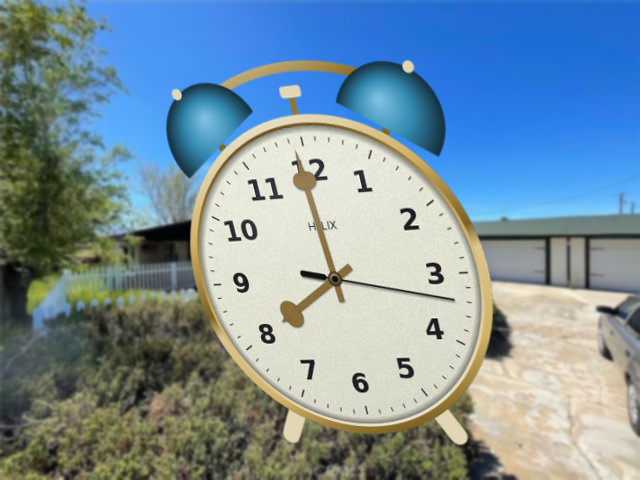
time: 7:59:17
